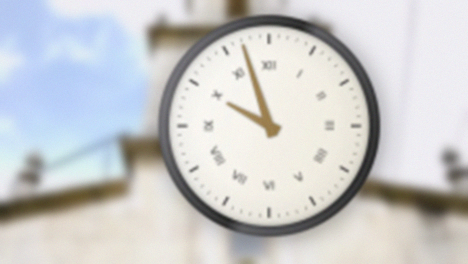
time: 9:57
